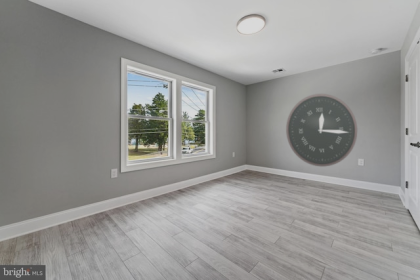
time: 12:16
